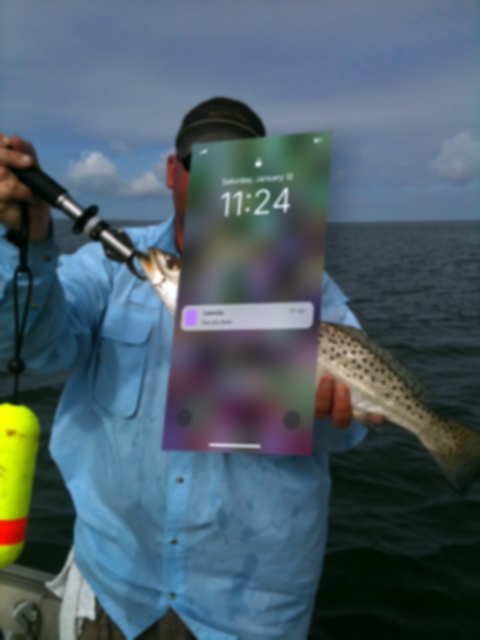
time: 11:24
